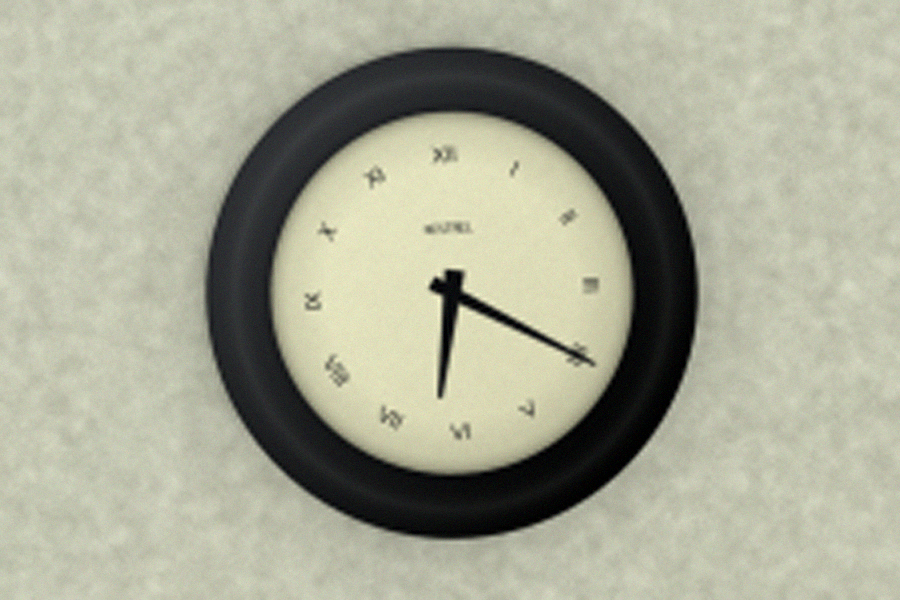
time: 6:20
